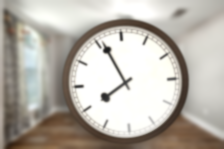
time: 7:56
